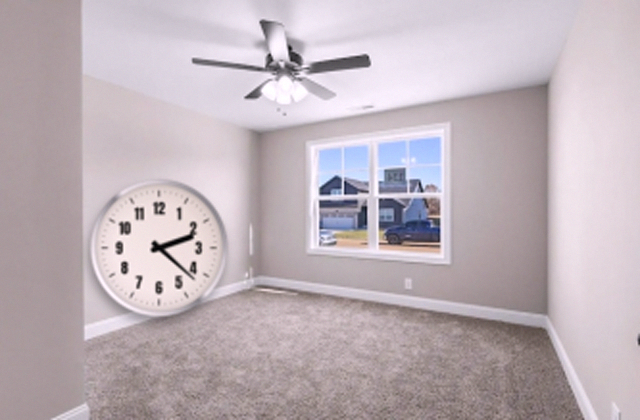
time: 2:22
